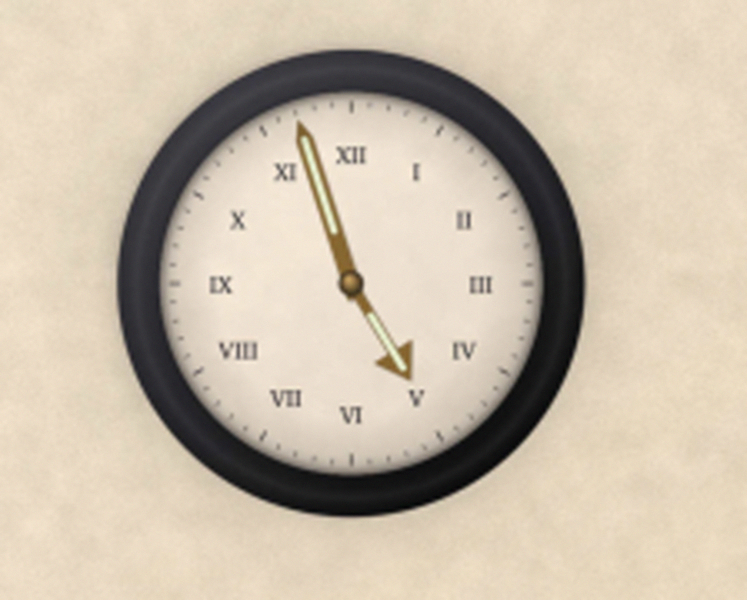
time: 4:57
